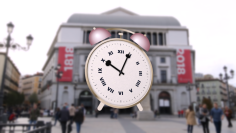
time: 10:04
